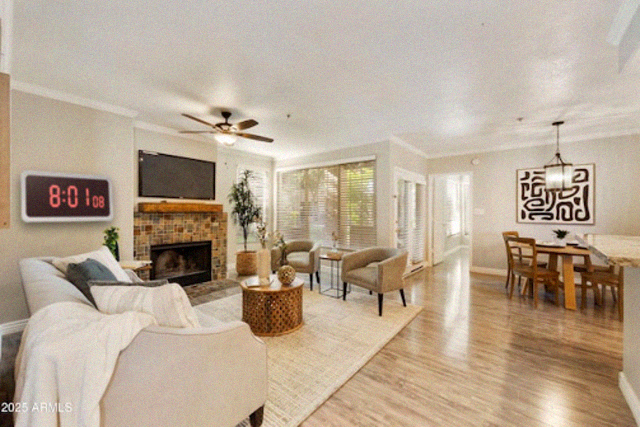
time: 8:01:08
